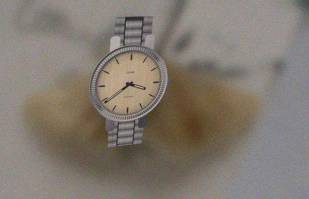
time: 3:39
